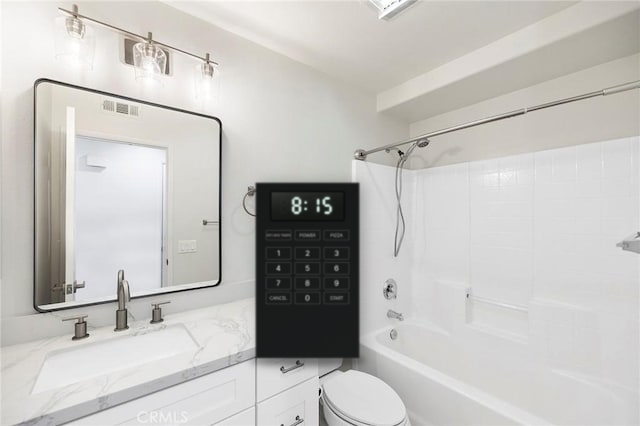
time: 8:15
